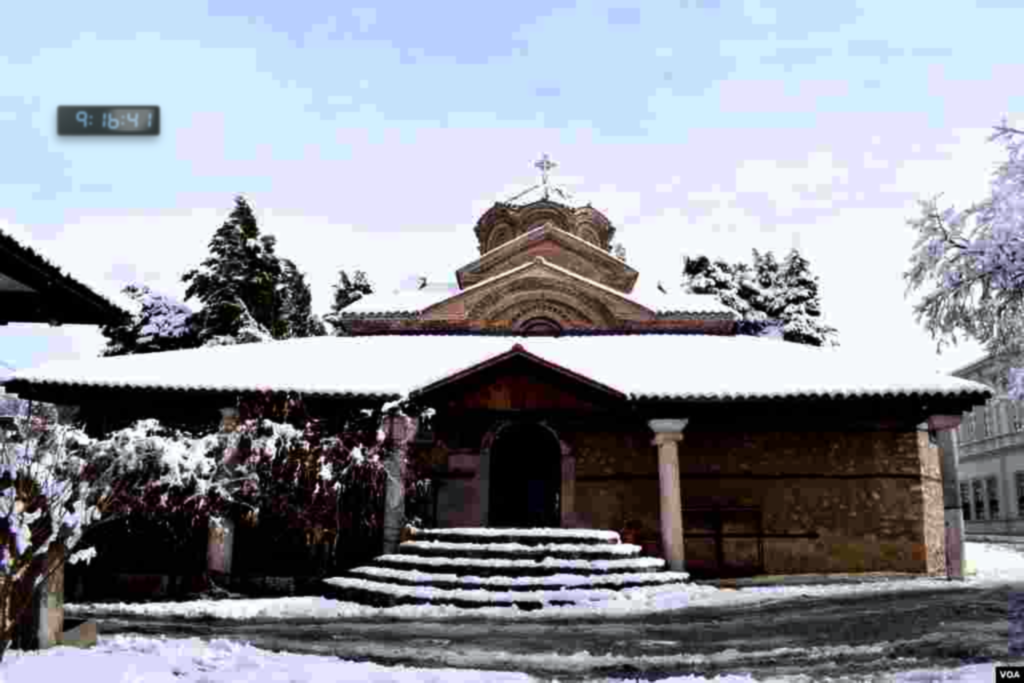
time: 9:16:41
